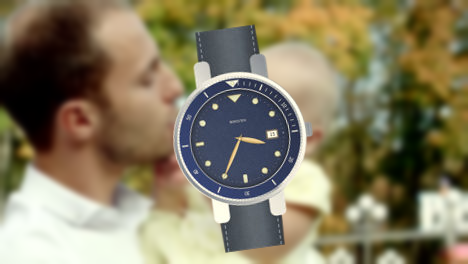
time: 3:35
